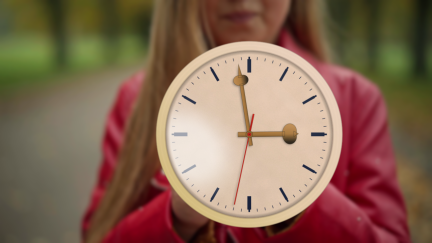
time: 2:58:32
